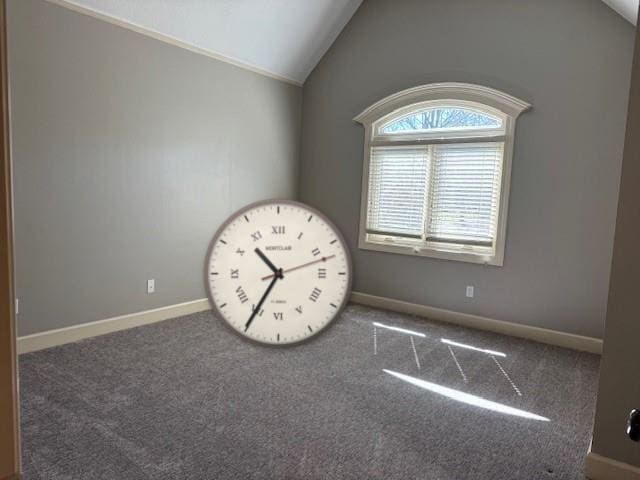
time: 10:35:12
